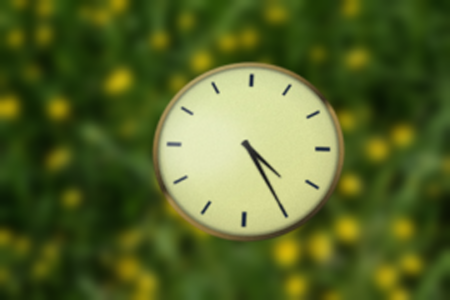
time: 4:25
